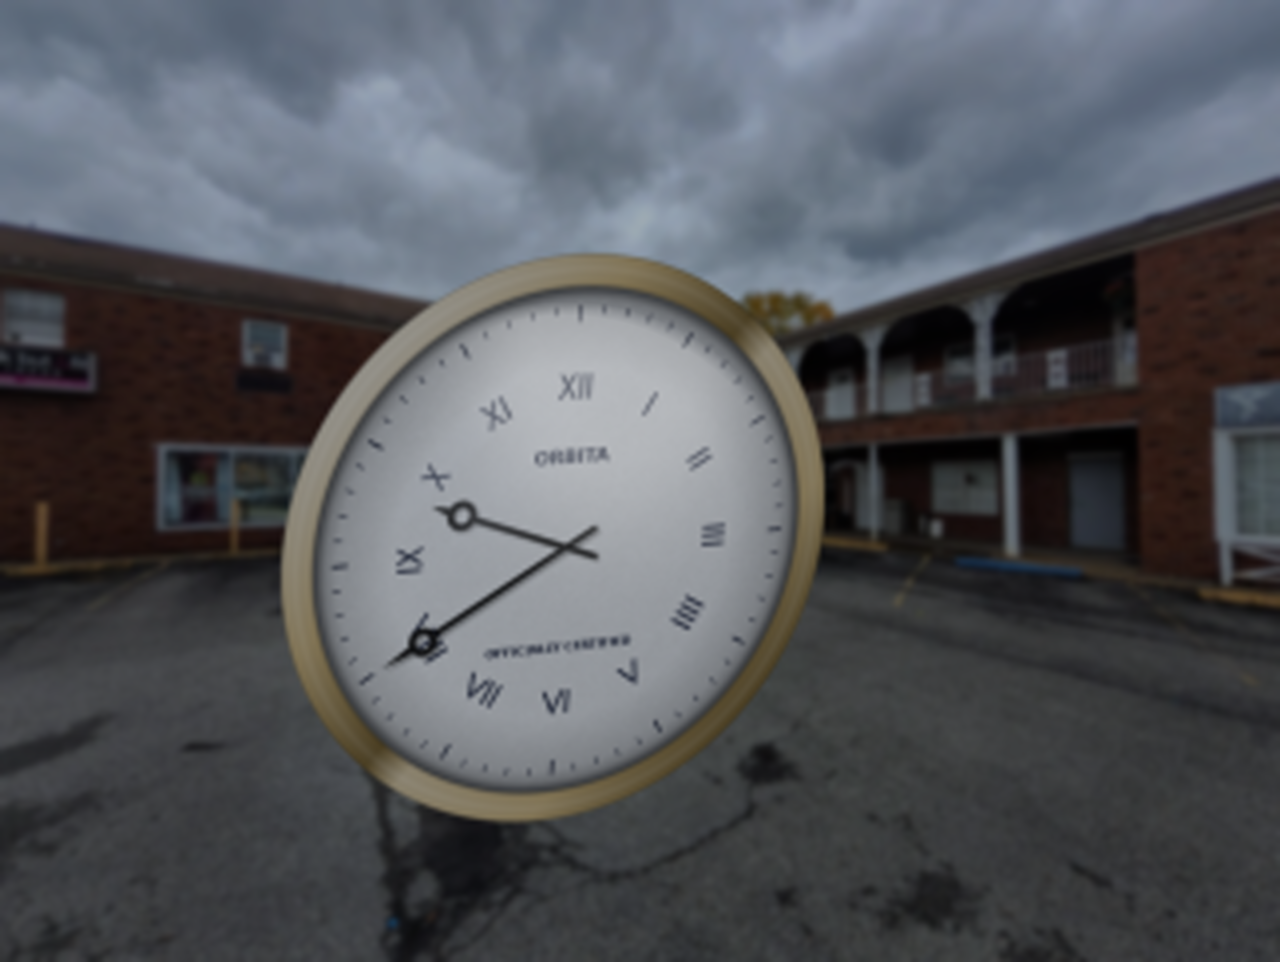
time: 9:40
